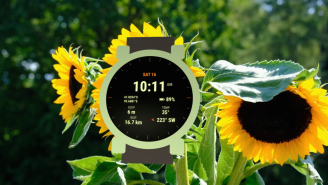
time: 10:11
